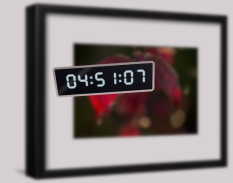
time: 4:51:07
